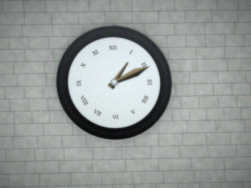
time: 1:11
